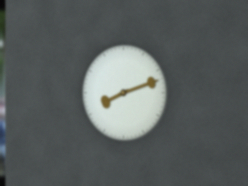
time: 8:12
